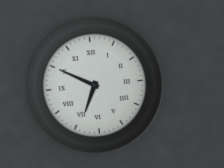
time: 6:50
